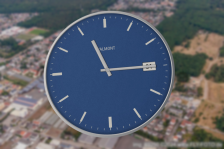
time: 11:15
